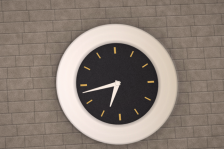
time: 6:43
